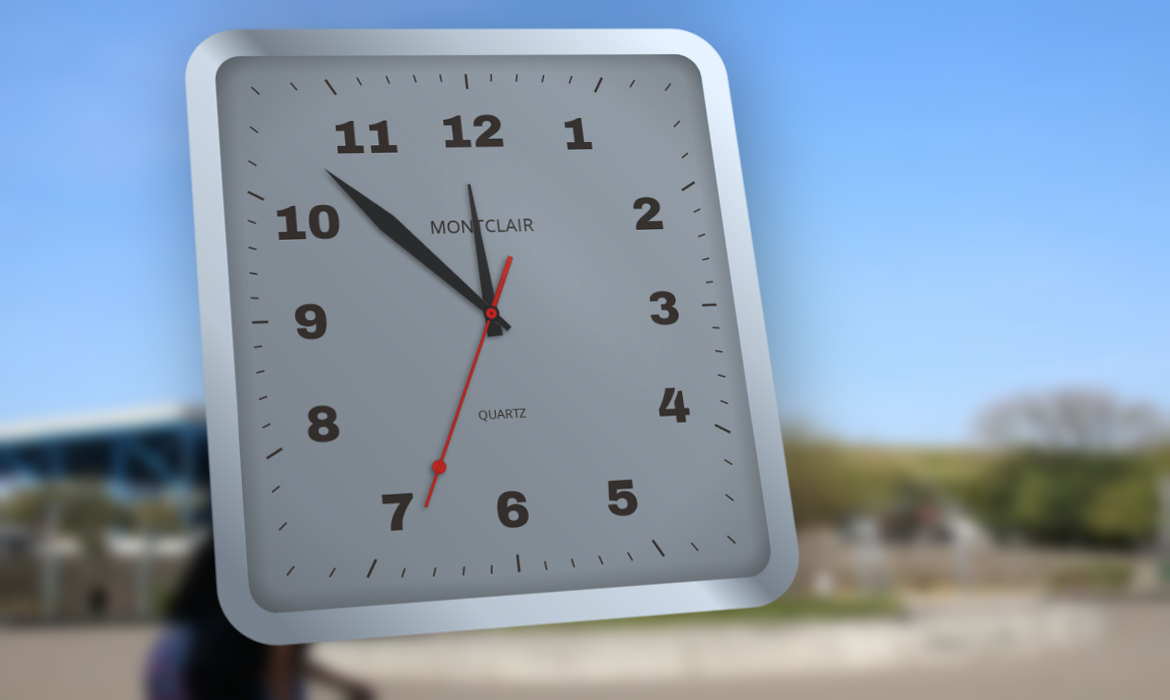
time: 11:52:34
